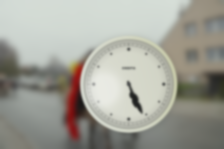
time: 5:26
